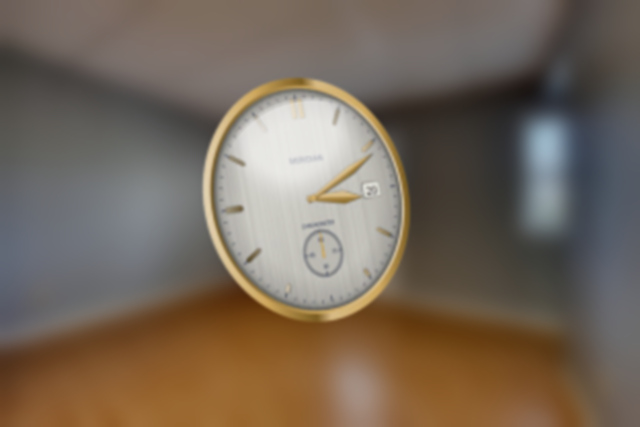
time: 3:11
